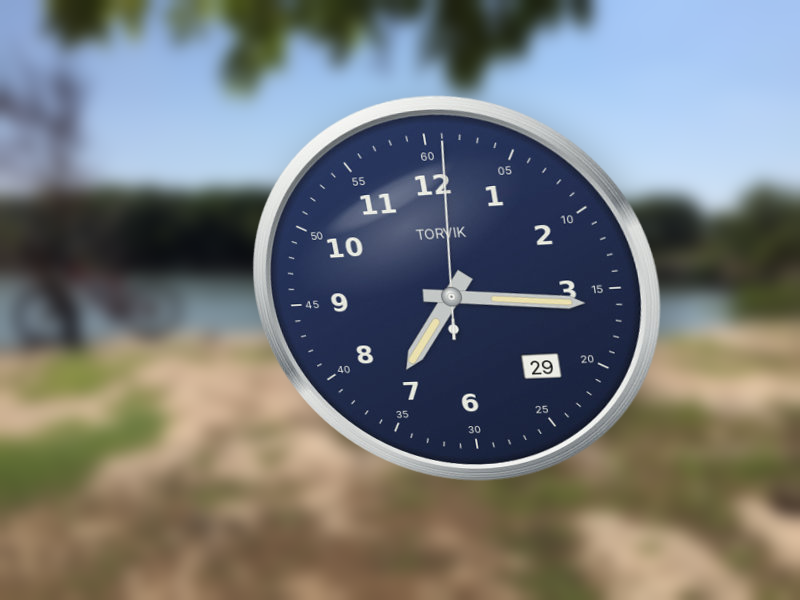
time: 7:16:01
